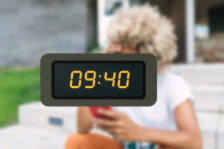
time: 9:40
